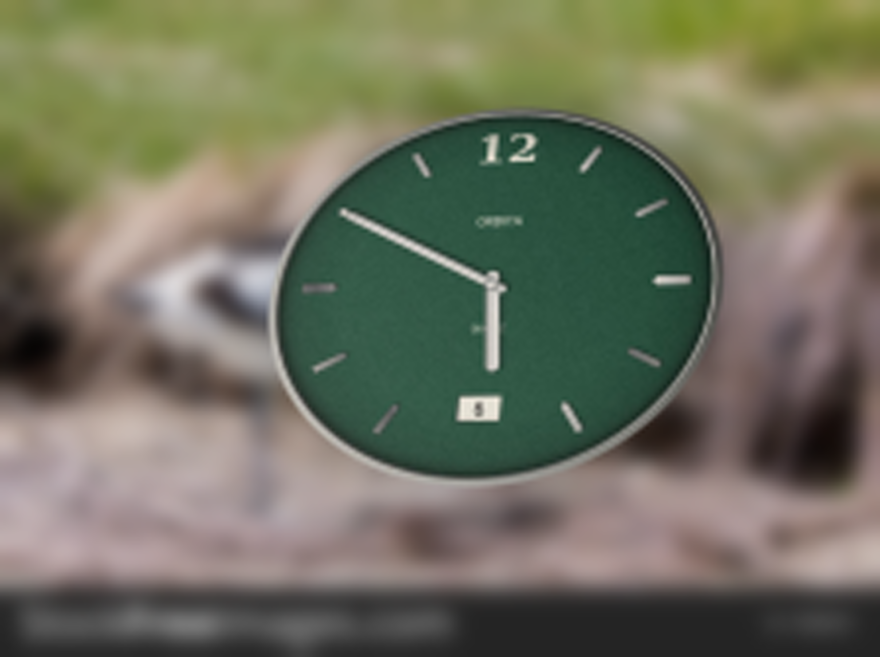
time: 5:50
